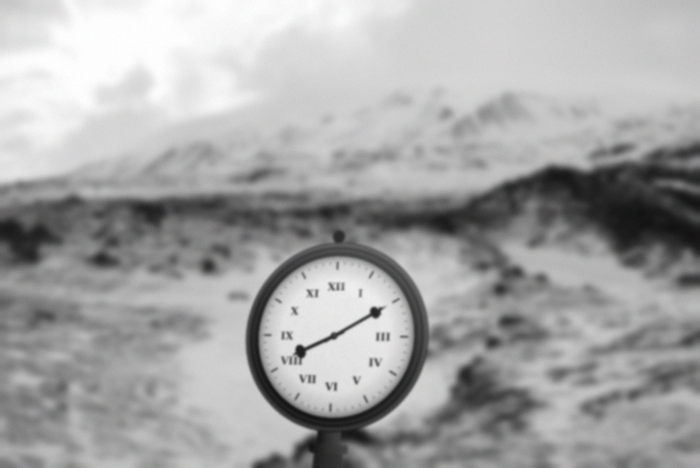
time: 8:10
